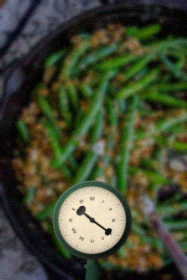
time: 10:21
